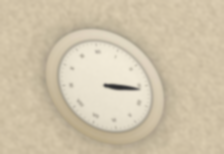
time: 3:16
